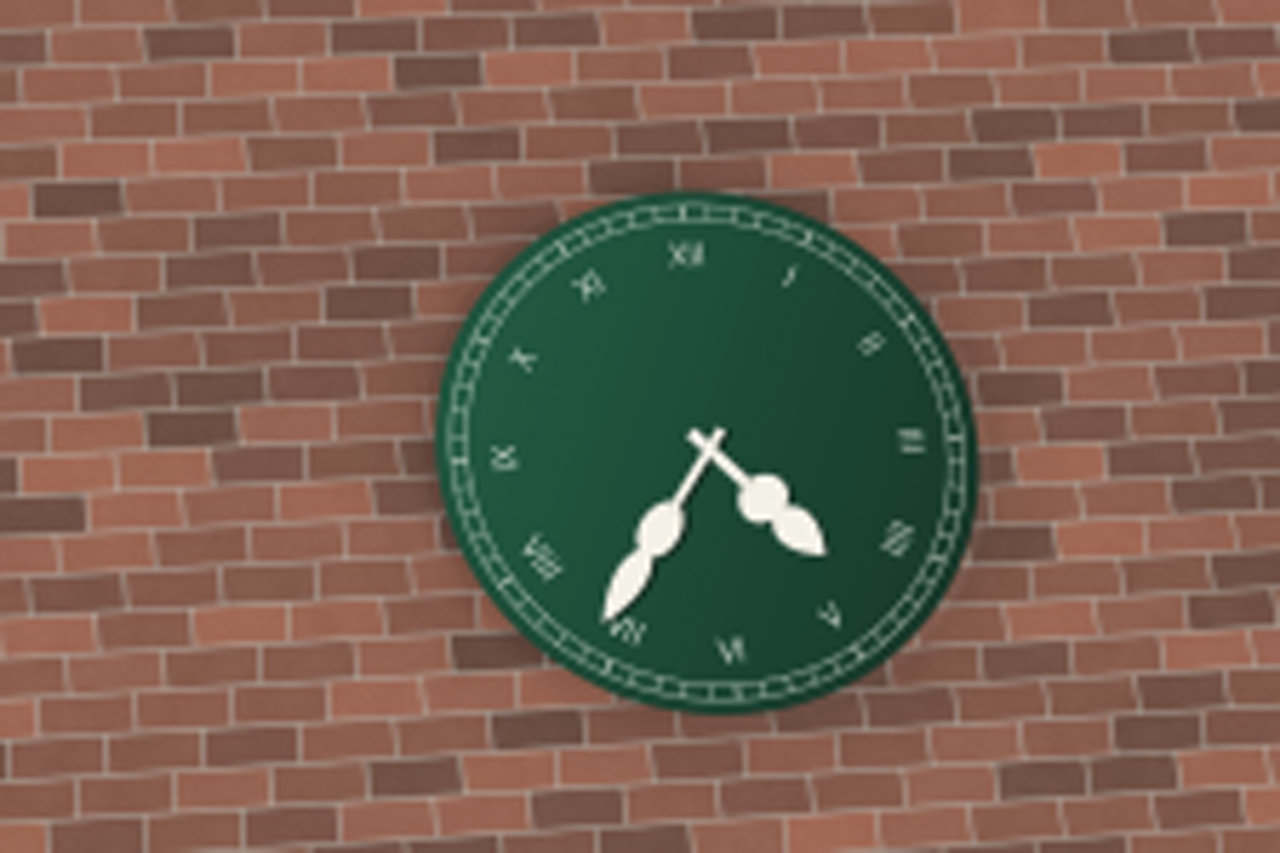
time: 4:36
